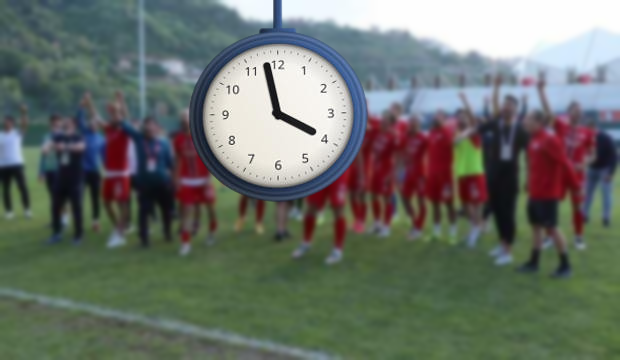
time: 3:58
